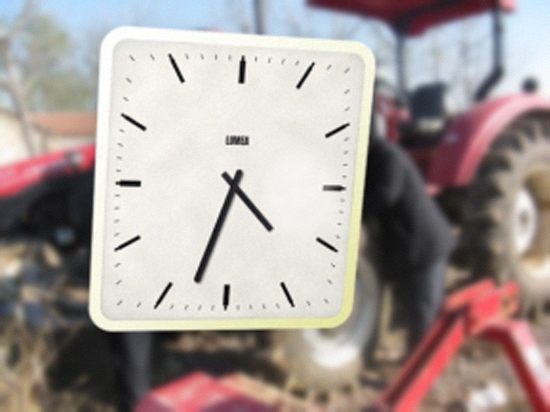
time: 4:33
